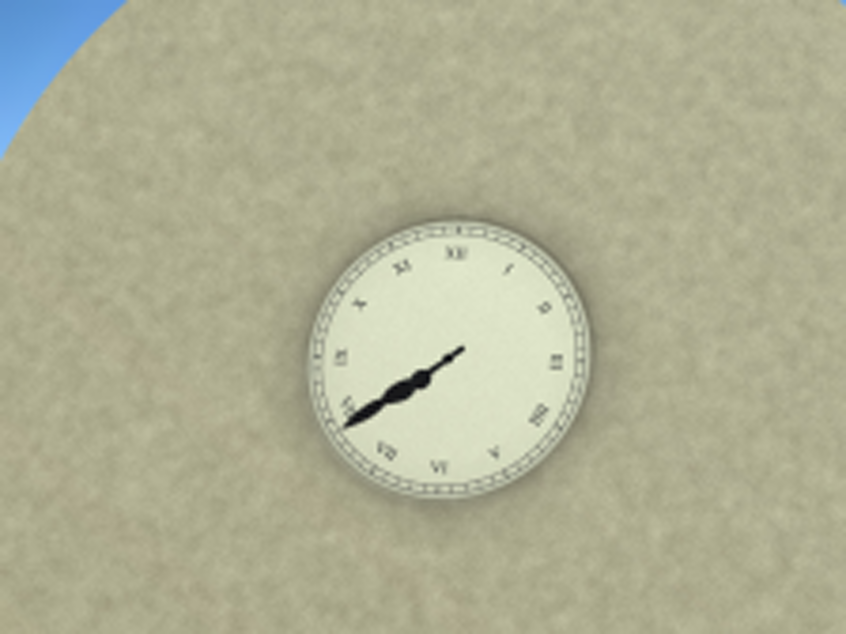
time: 7:39
